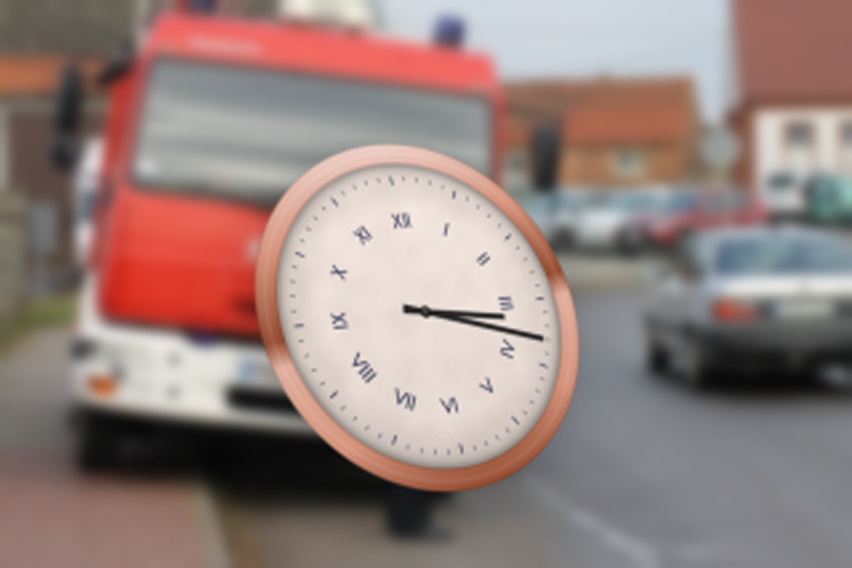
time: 3:18
